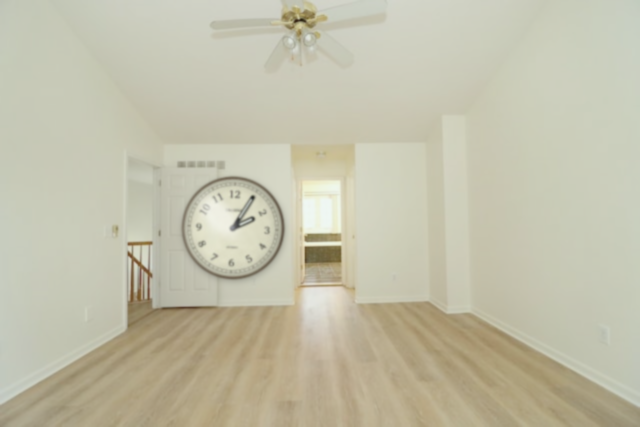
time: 2:05
